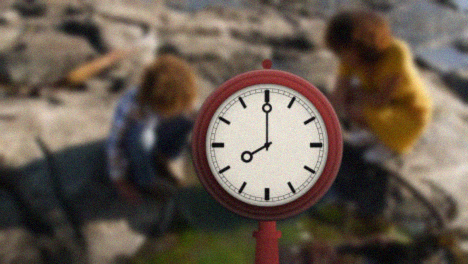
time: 8:00
